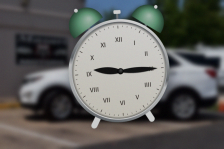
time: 9:15
